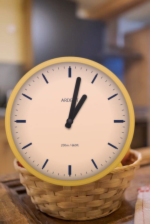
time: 1:02
